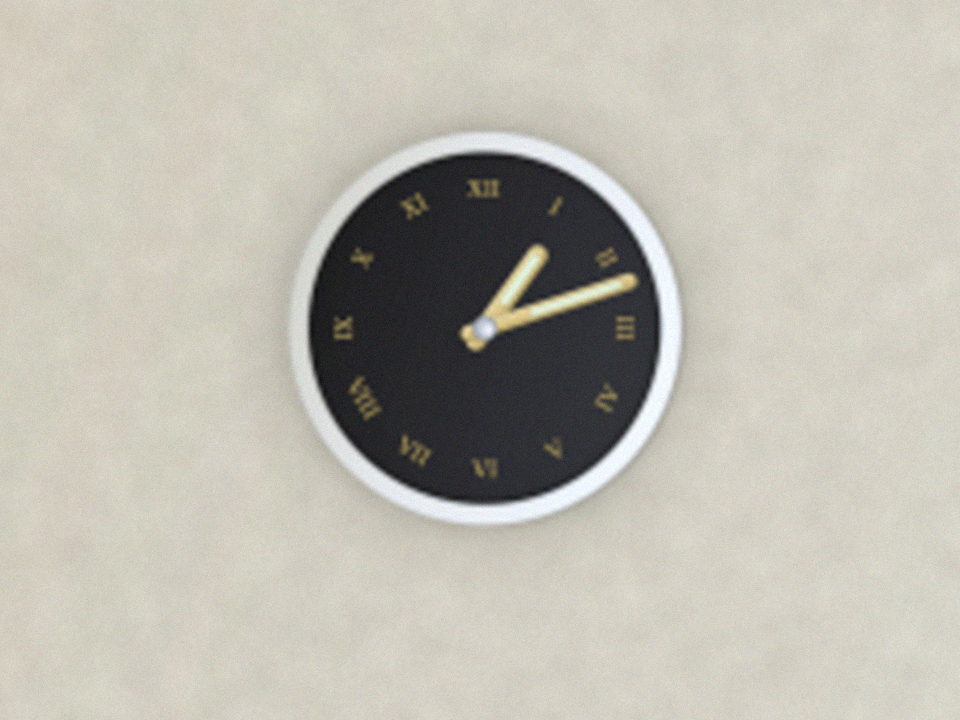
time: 1:12
